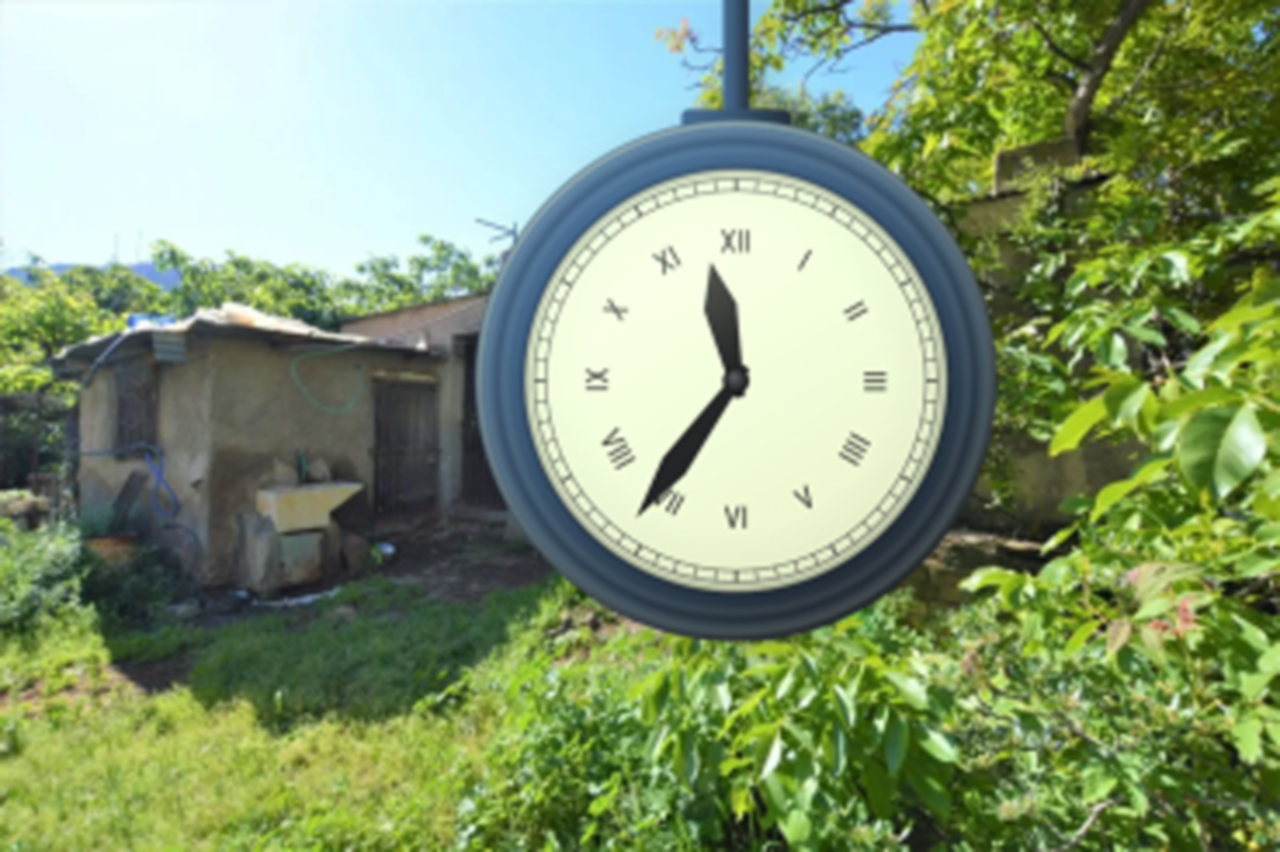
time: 11:36
